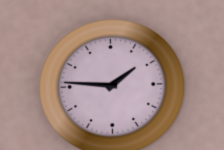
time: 1:46
